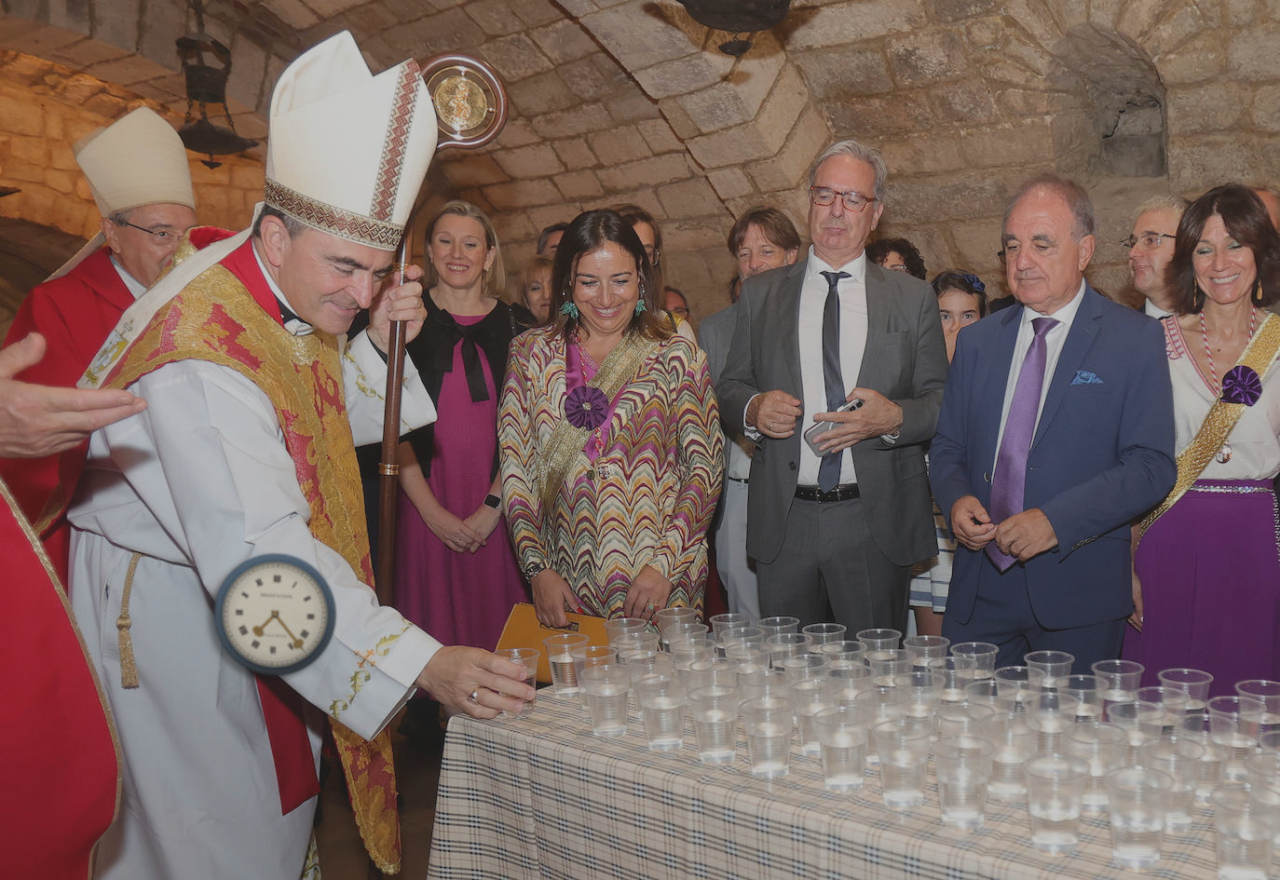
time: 7:23
